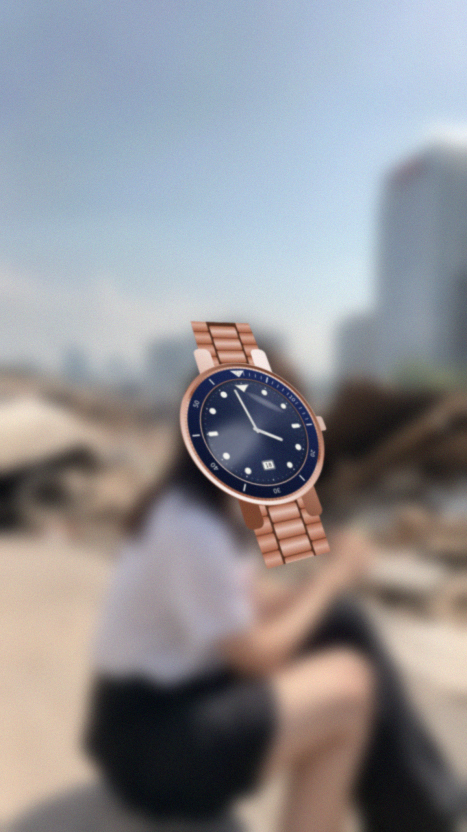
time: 3:58
